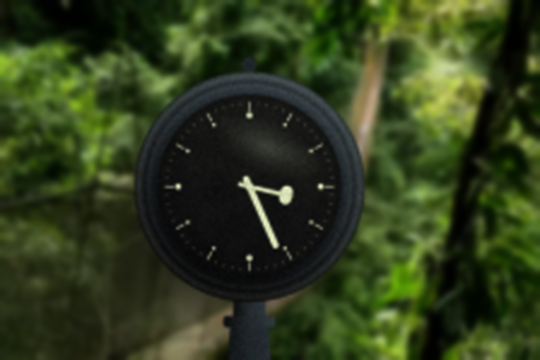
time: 3:26
